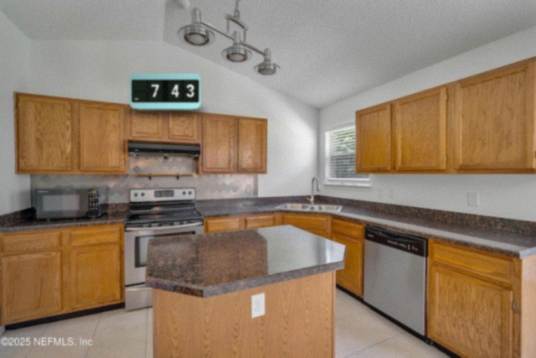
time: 7:43
